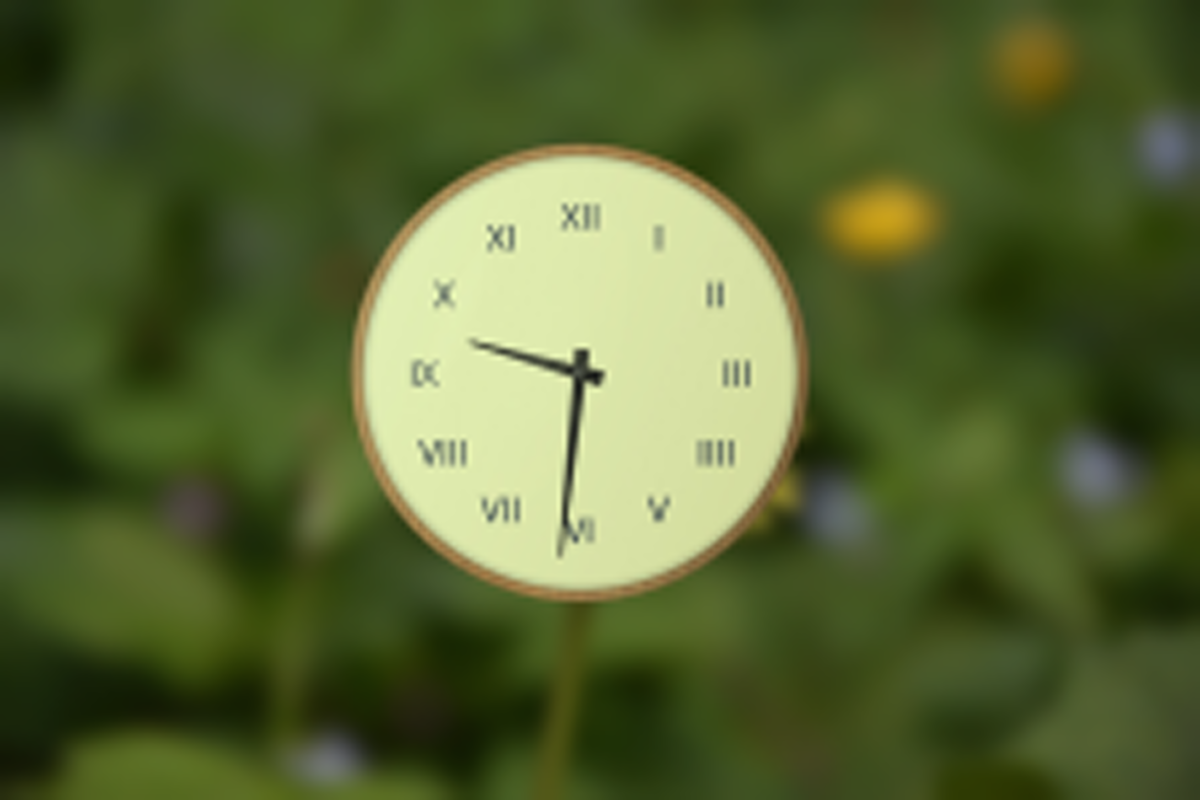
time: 9:31
